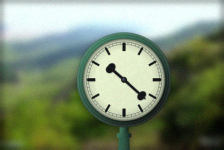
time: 10:22
